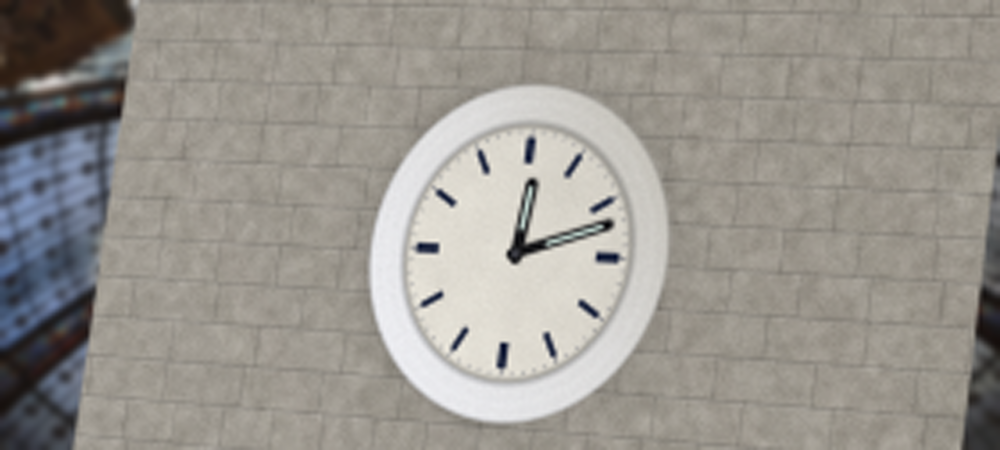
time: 12:12
